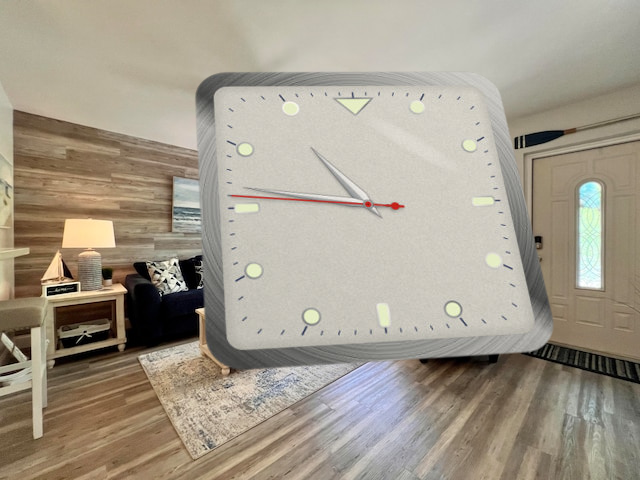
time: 10:46:46
